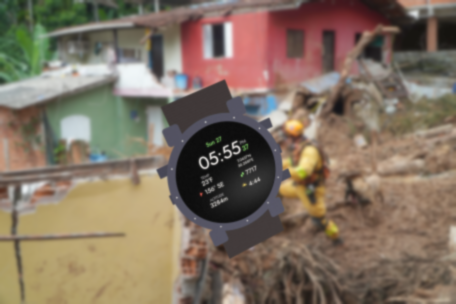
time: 5:55
